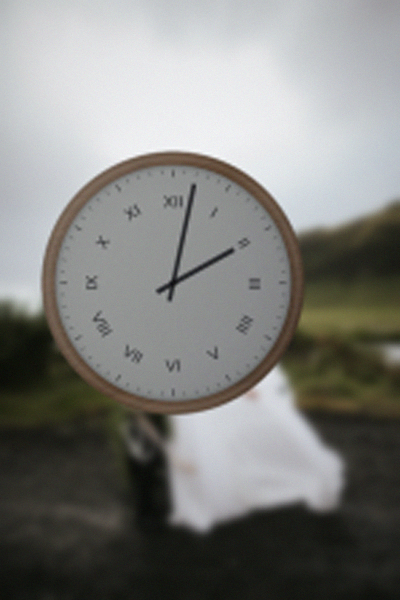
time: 2:02
